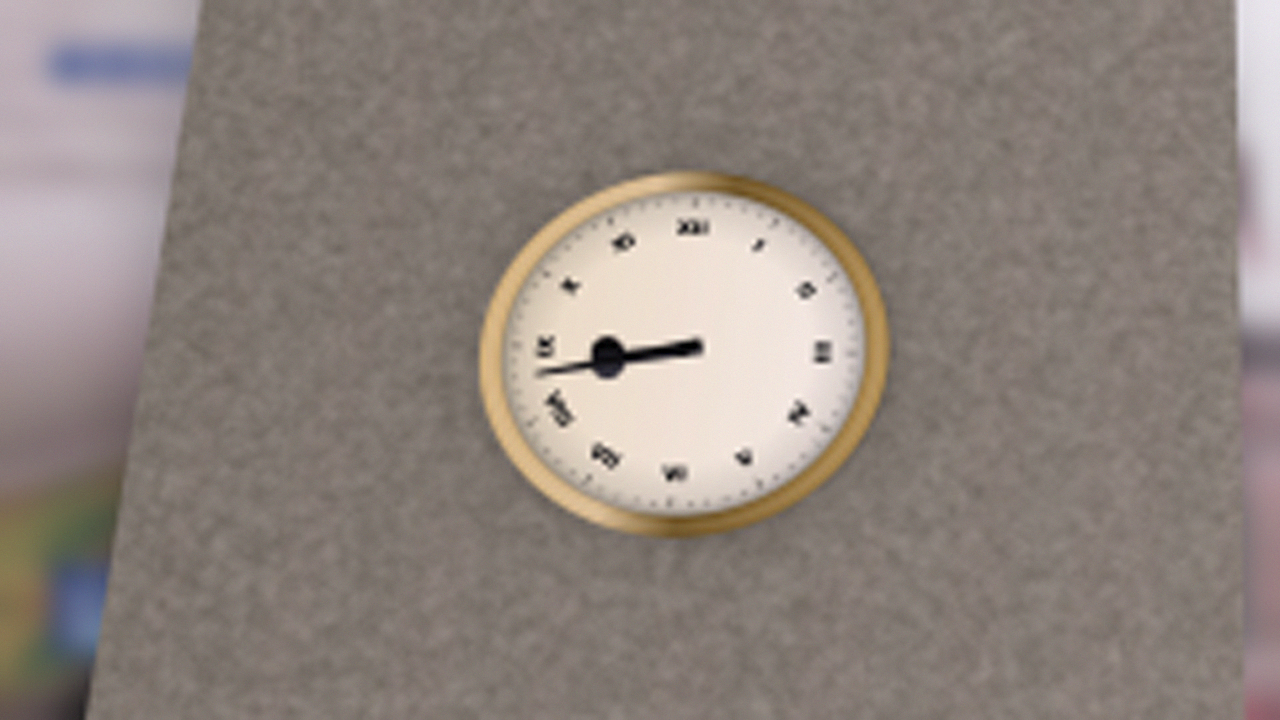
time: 8:43
